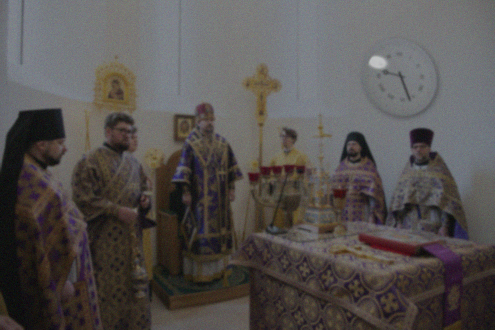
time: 9:27
